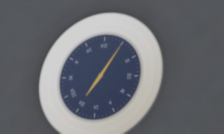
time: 7:05
